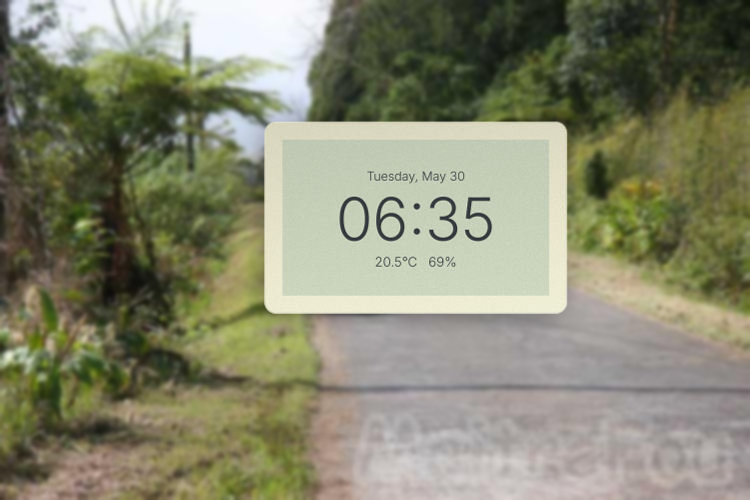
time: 6:35
